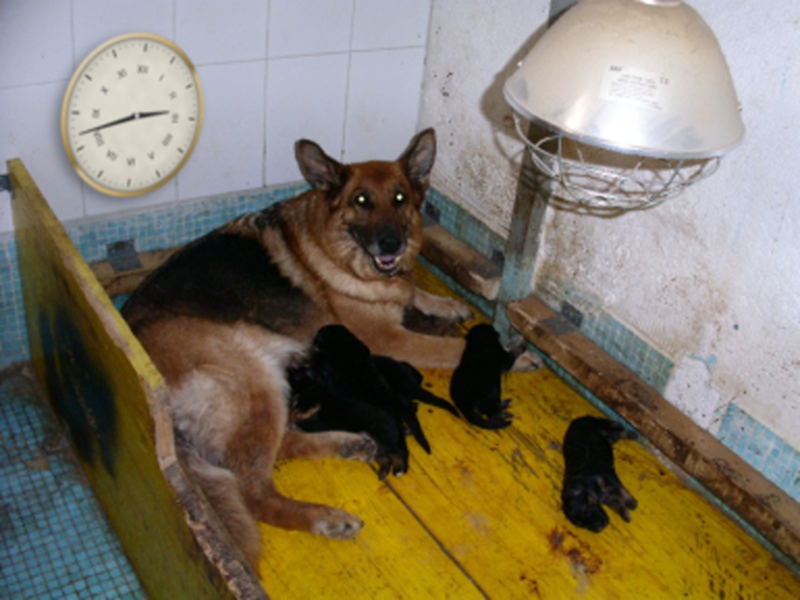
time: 2:42
